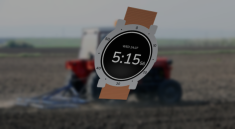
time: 5:15
